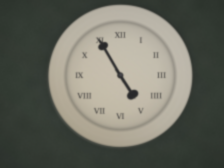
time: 4:55
